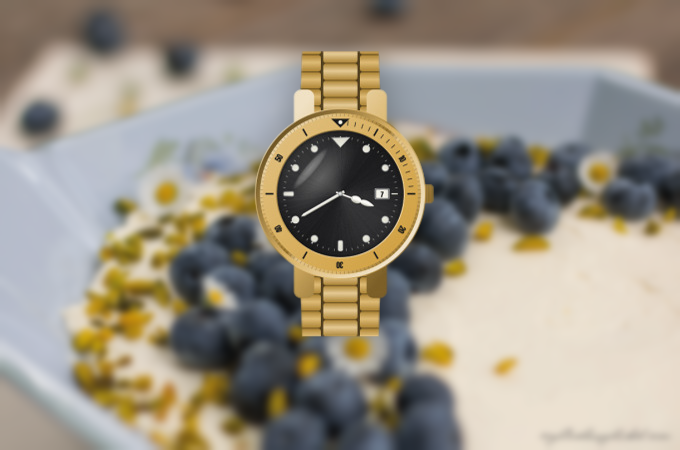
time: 3:40
